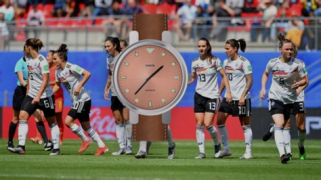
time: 1:37
